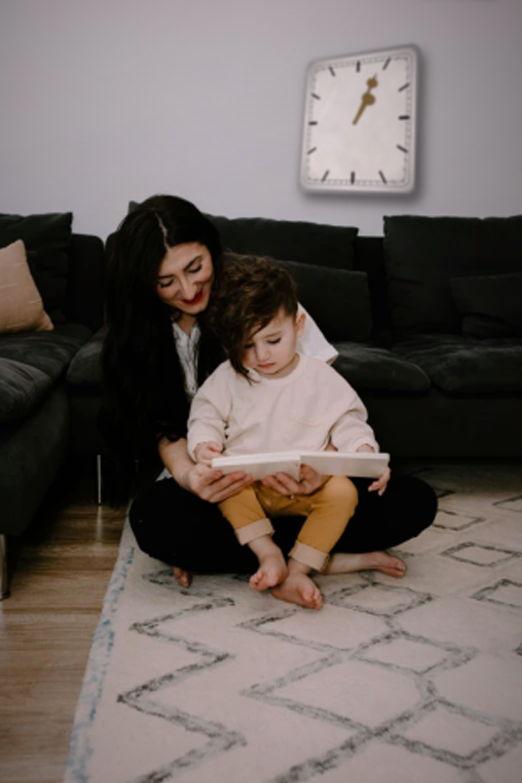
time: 1:04
